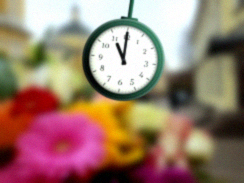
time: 11:00
